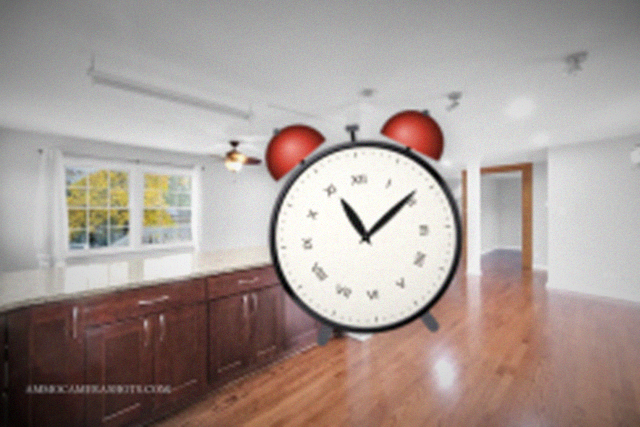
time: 11:09
